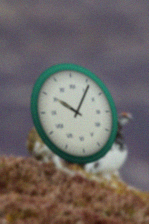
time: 10:06
